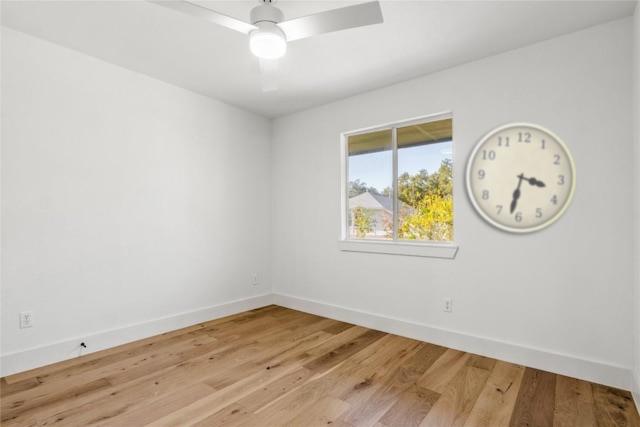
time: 3:32
